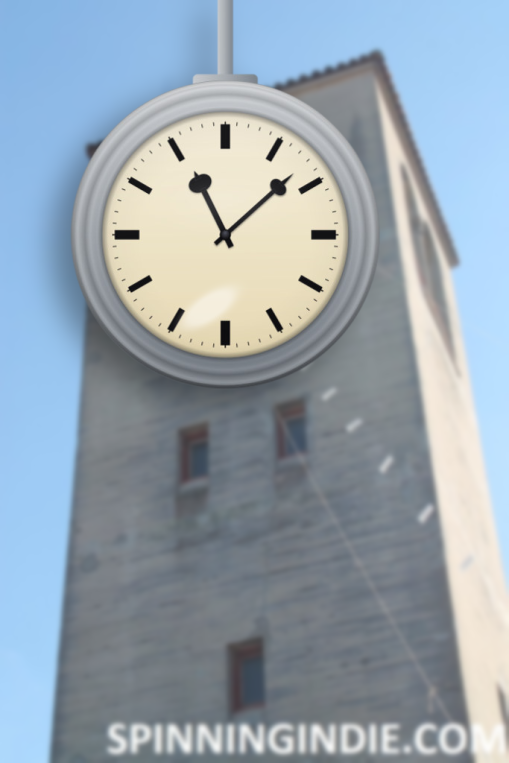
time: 11:08
